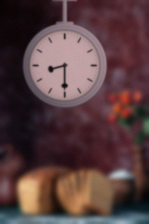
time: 8:30
